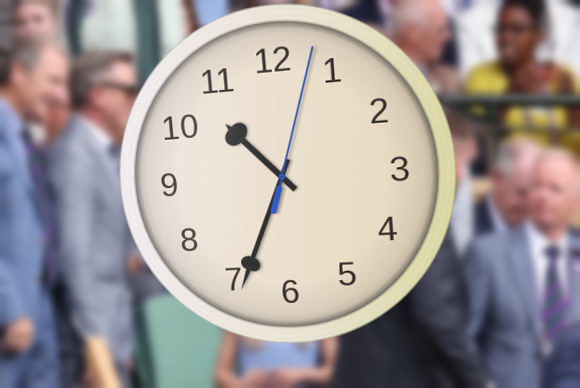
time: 10:34:03
